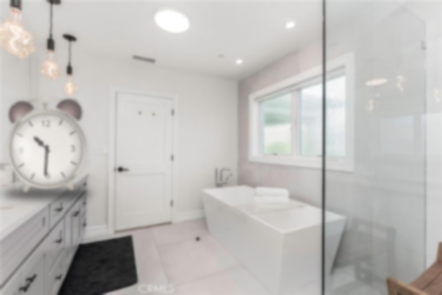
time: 10:31
